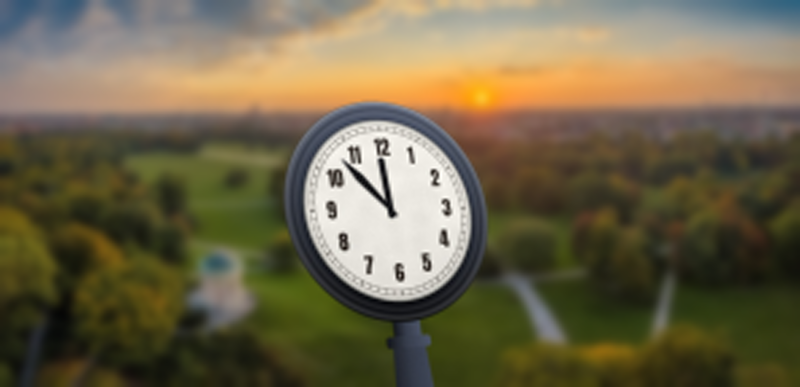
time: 11:53
